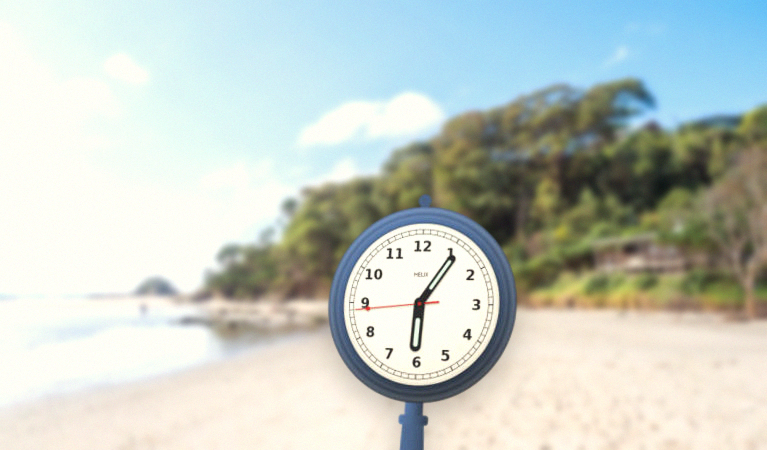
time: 6:05:44
